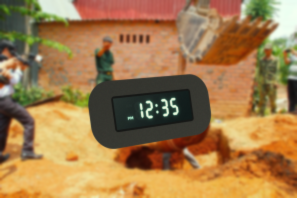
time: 12:35
